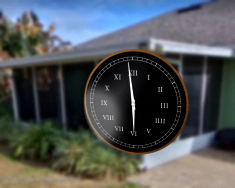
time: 5:59
